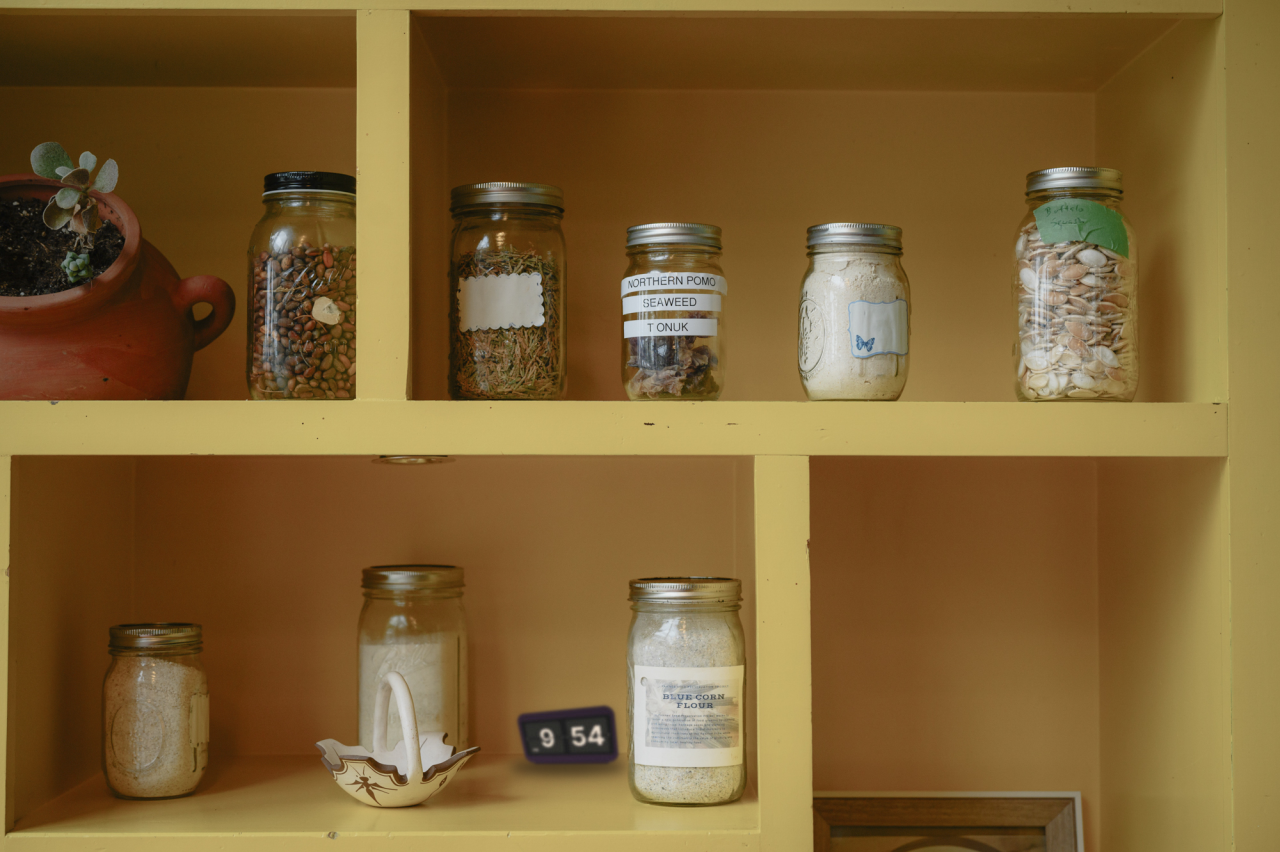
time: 9:54
